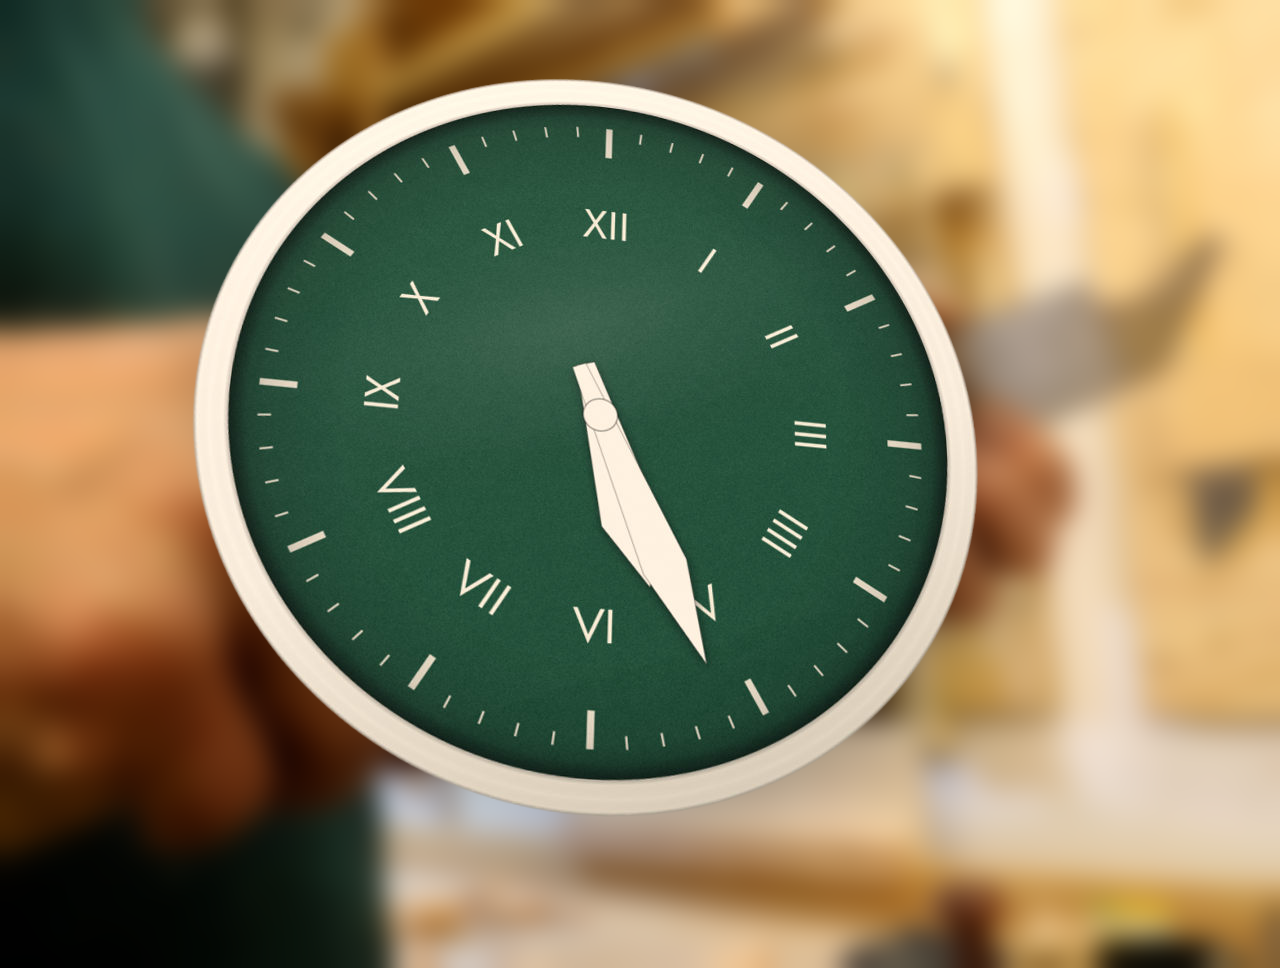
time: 5:26
